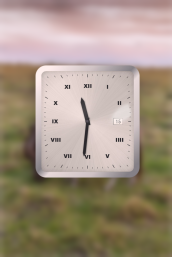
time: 11:31
